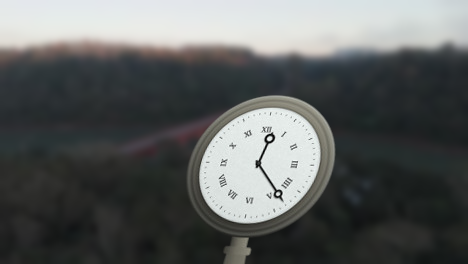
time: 12:23
